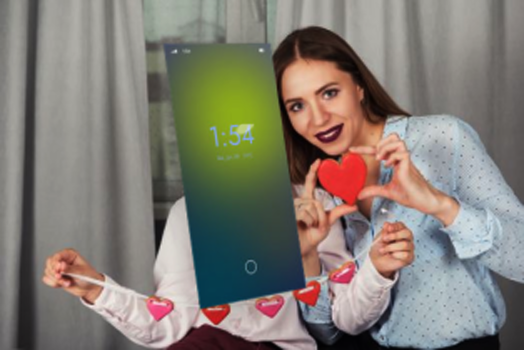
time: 1:54
